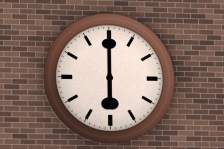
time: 6:00
